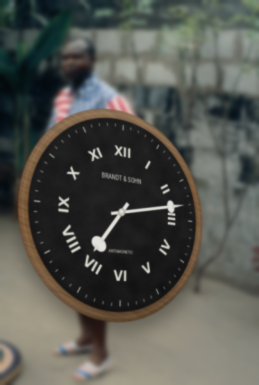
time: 7:13
